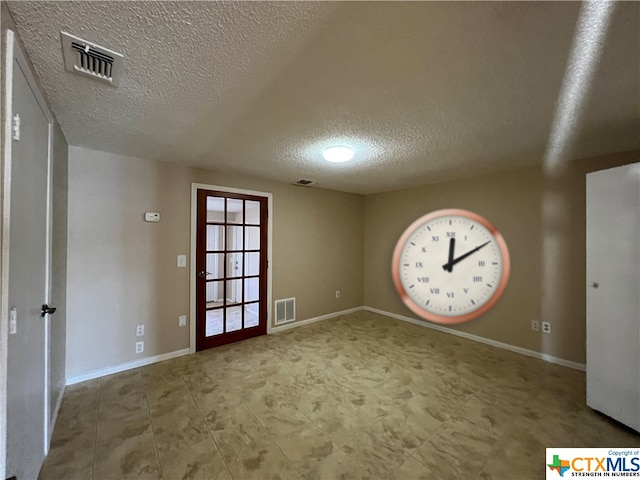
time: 12:10
